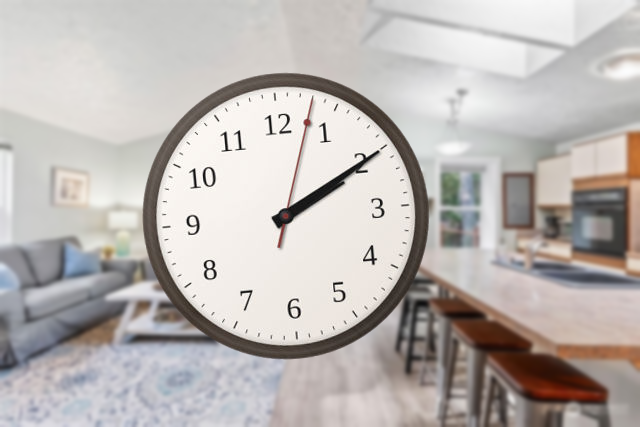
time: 2:10:03
